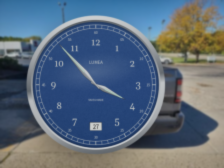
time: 3:53
